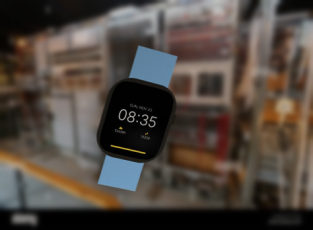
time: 8:35
